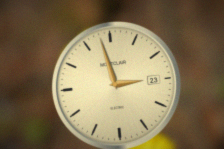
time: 2:58
